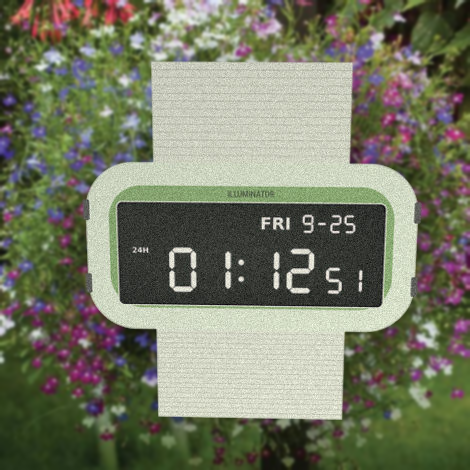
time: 1:12:51
